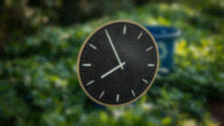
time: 7:55
